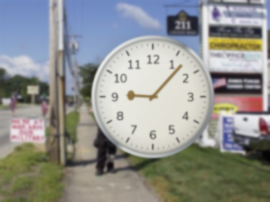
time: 9:07
